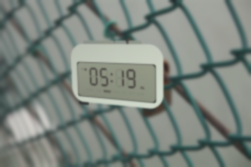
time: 5:19
